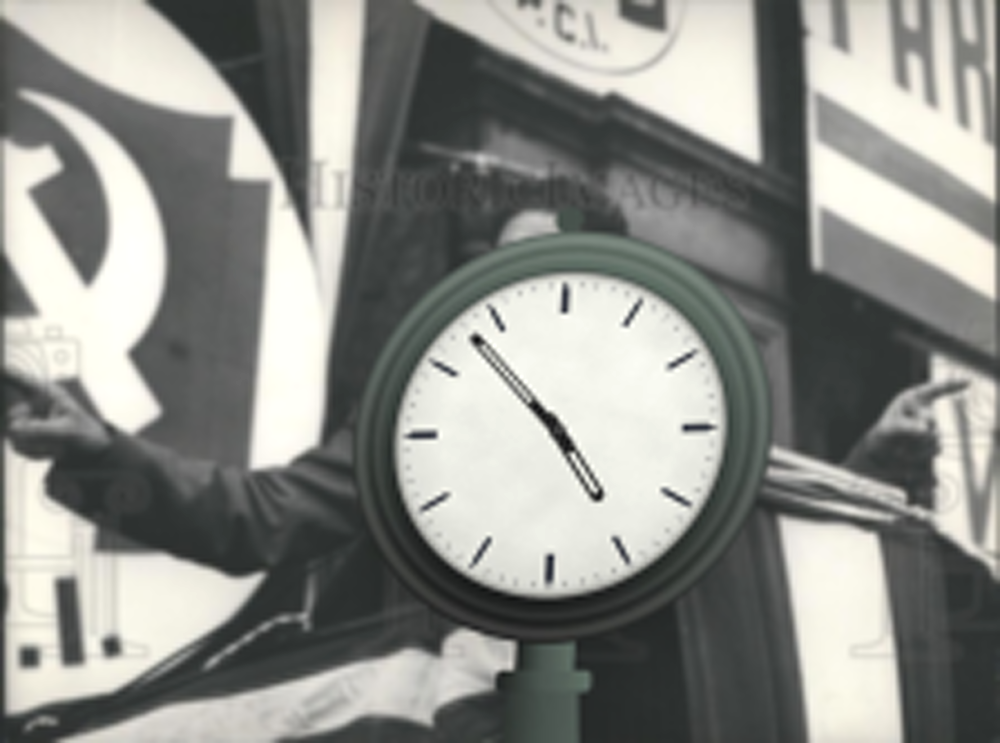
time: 4:53
